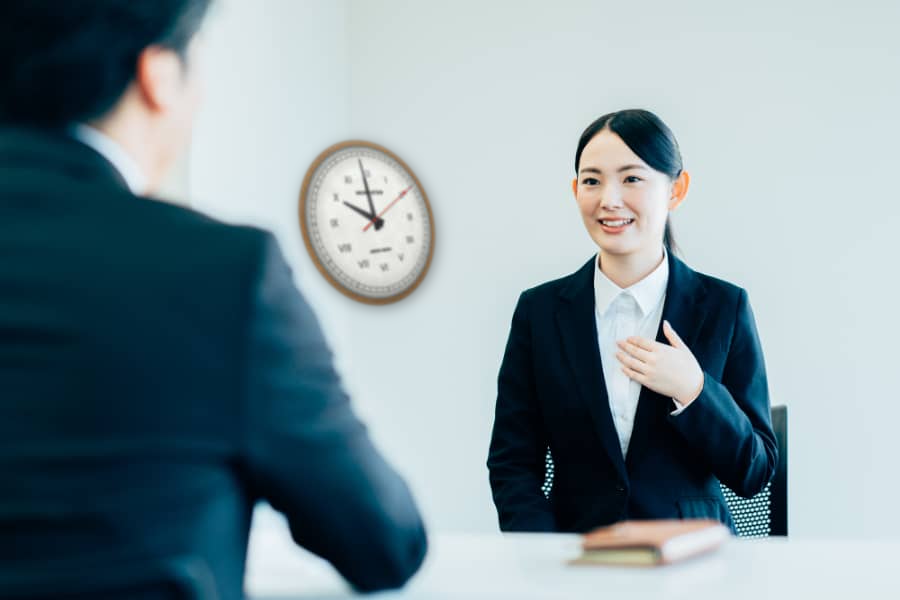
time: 9:59:10
